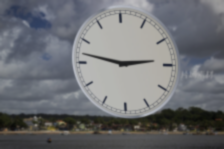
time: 2:47
